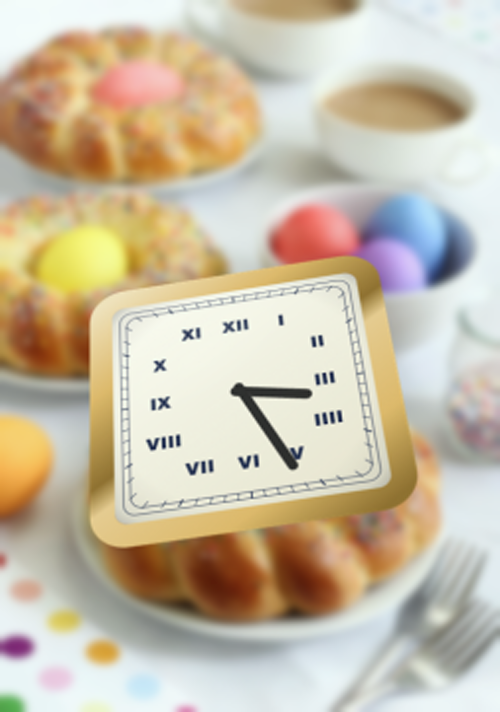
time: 3:26
